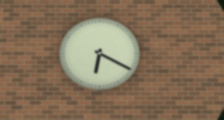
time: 6:20
